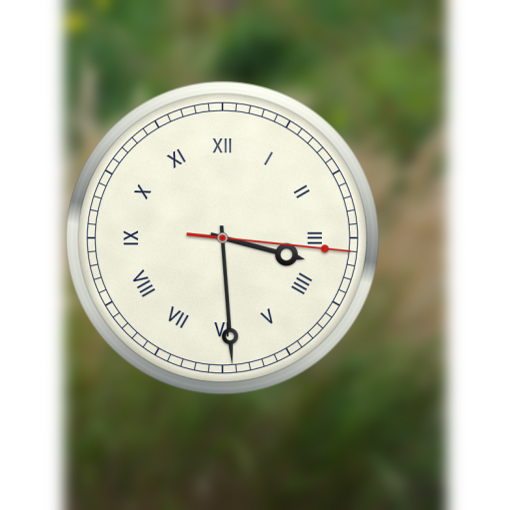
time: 3:29:16
